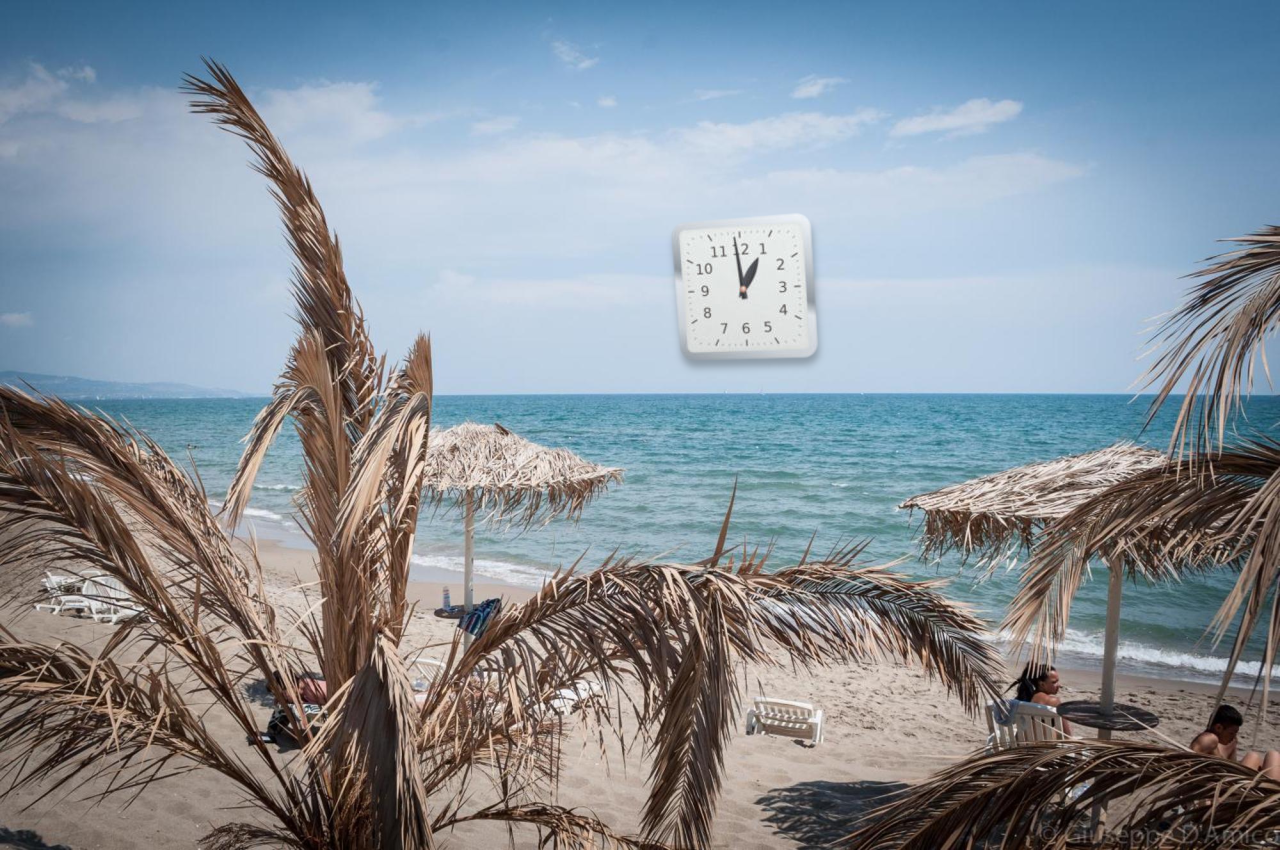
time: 12:59
